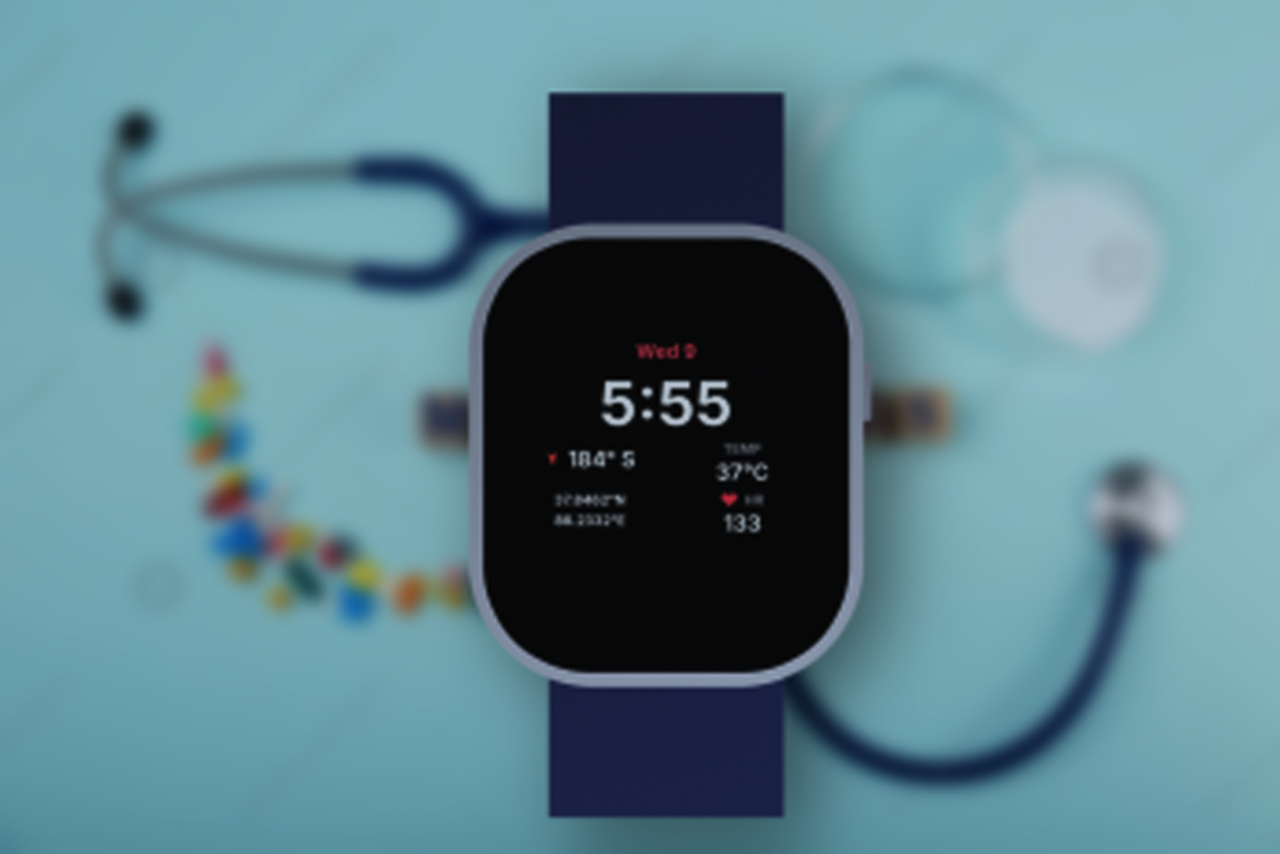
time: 5:55
